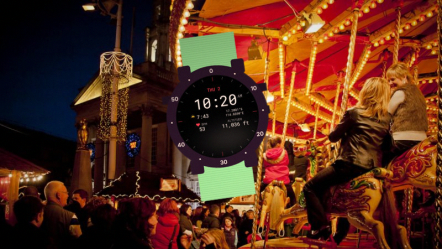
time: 10:20
